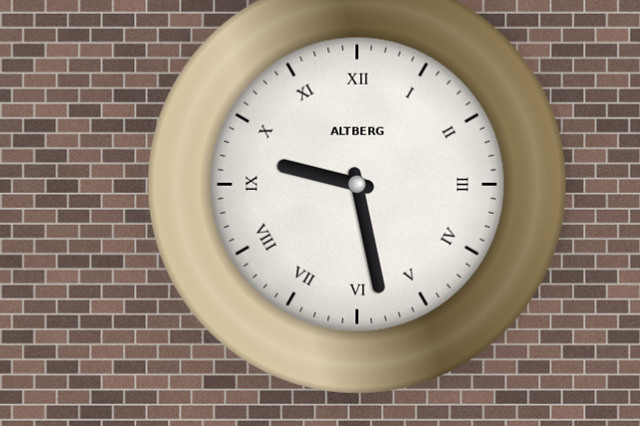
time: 9:28
